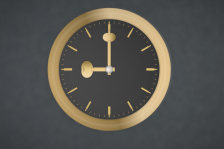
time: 9:00
